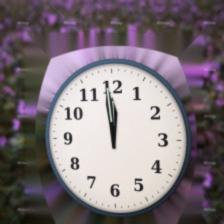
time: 11:59
